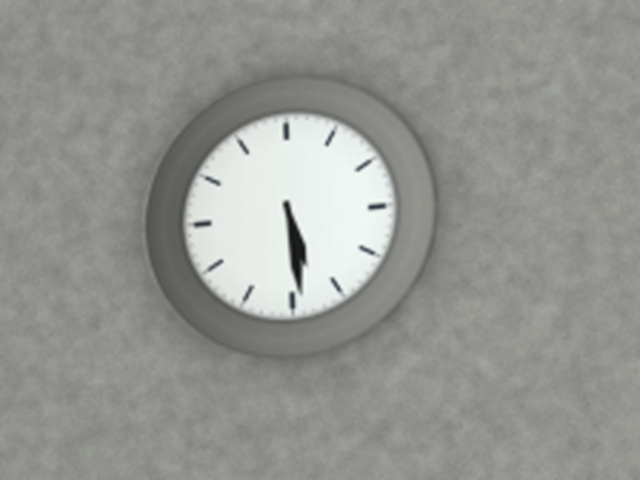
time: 5:29
